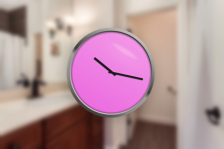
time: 10:17
